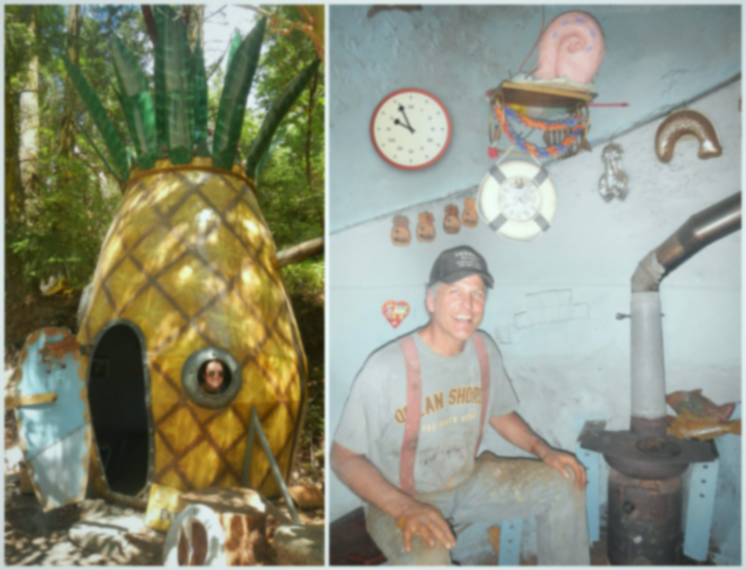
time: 9:56
